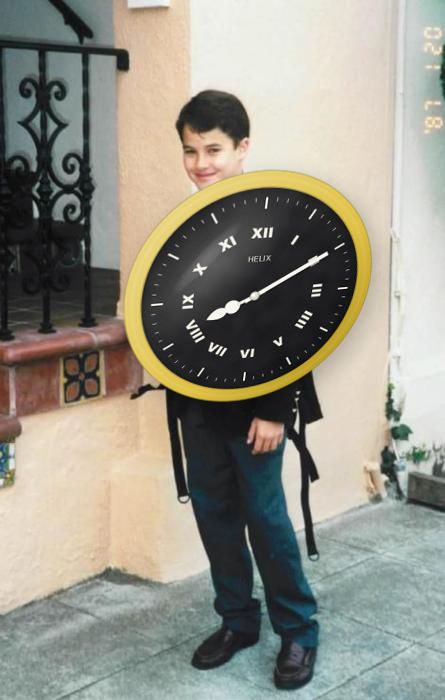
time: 8:10
